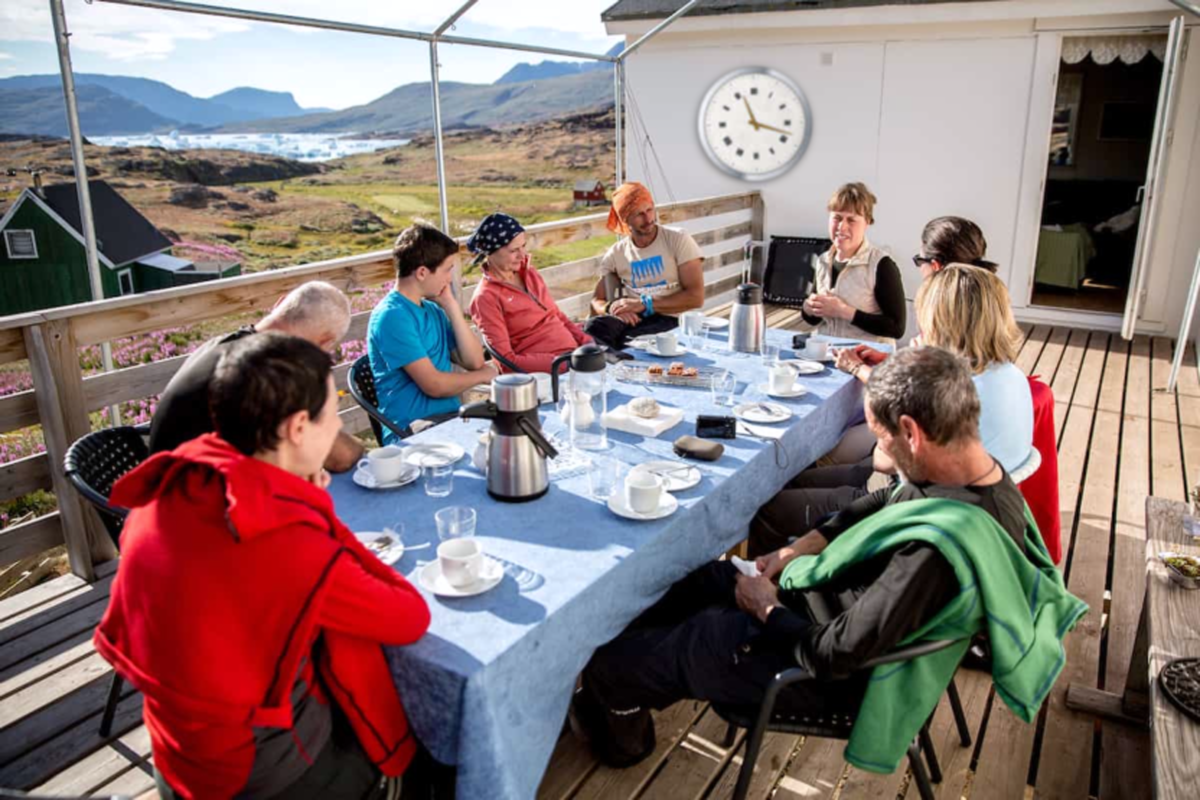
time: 11:18
